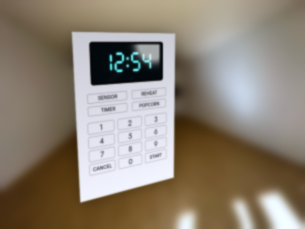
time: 12:54
